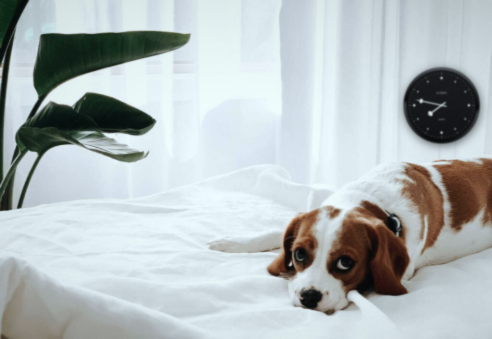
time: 7:47
